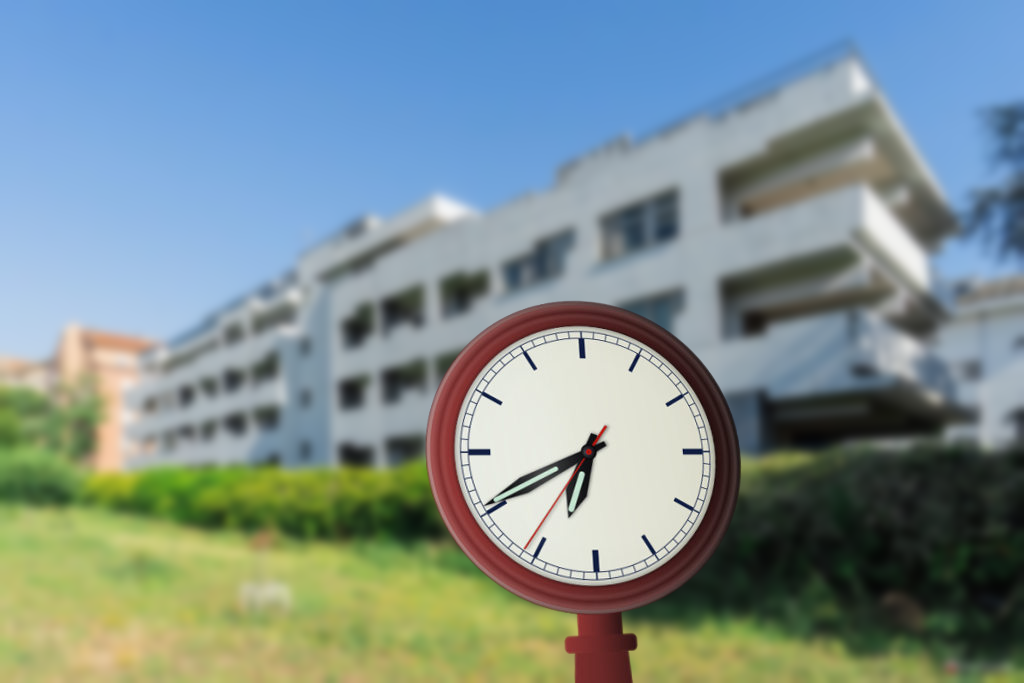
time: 6:40:36
